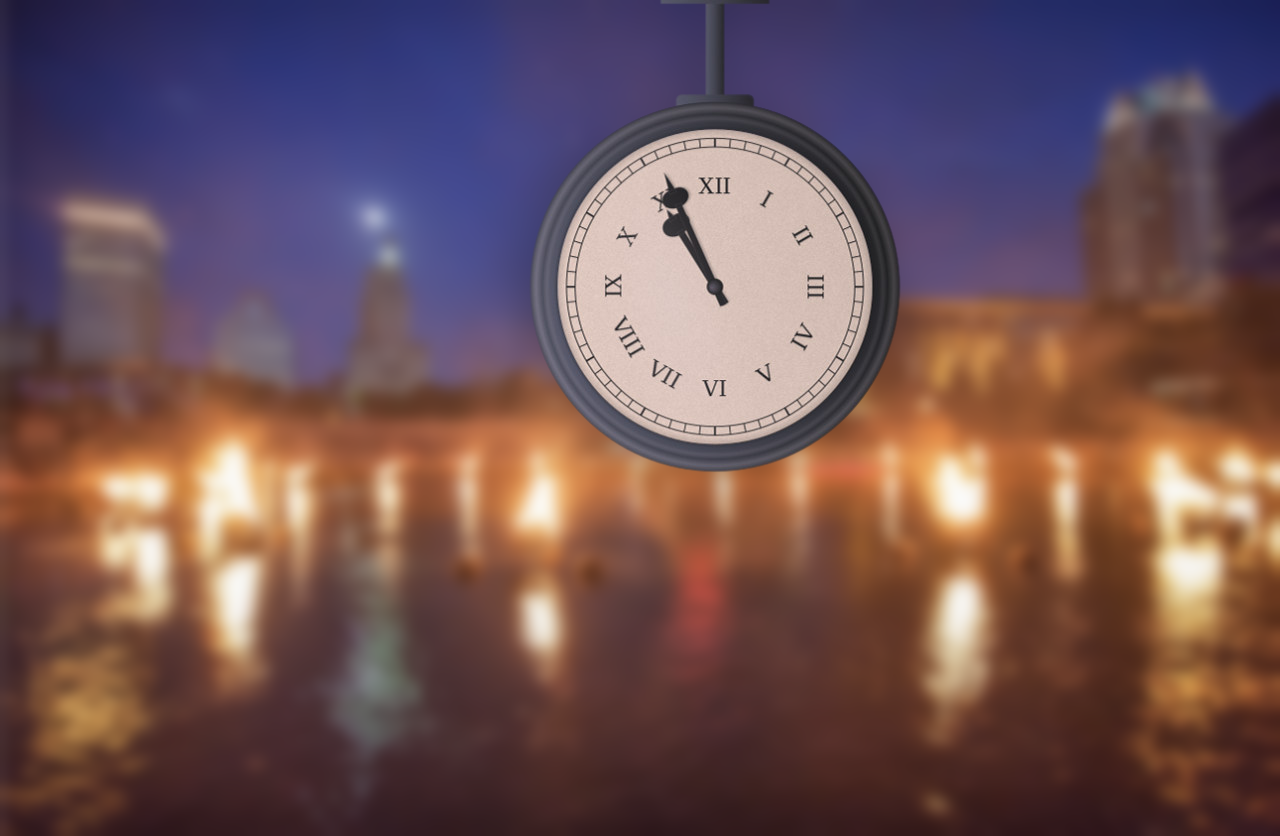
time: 10:56
